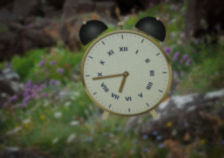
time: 6:44
